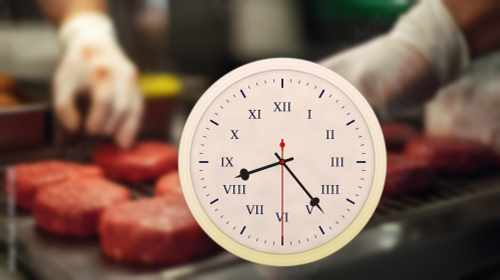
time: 8:23:30
